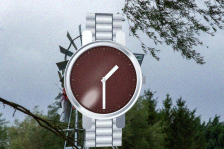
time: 1:30
